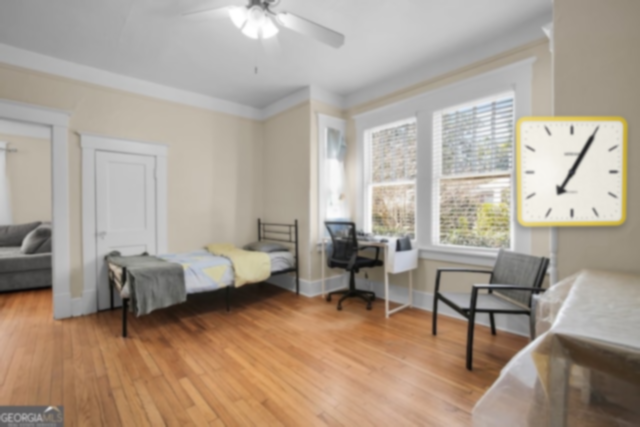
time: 7:05
